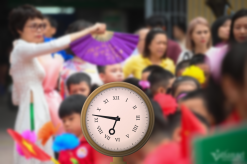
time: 6:47
